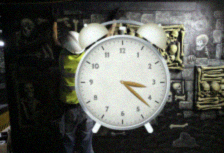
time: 3:22
